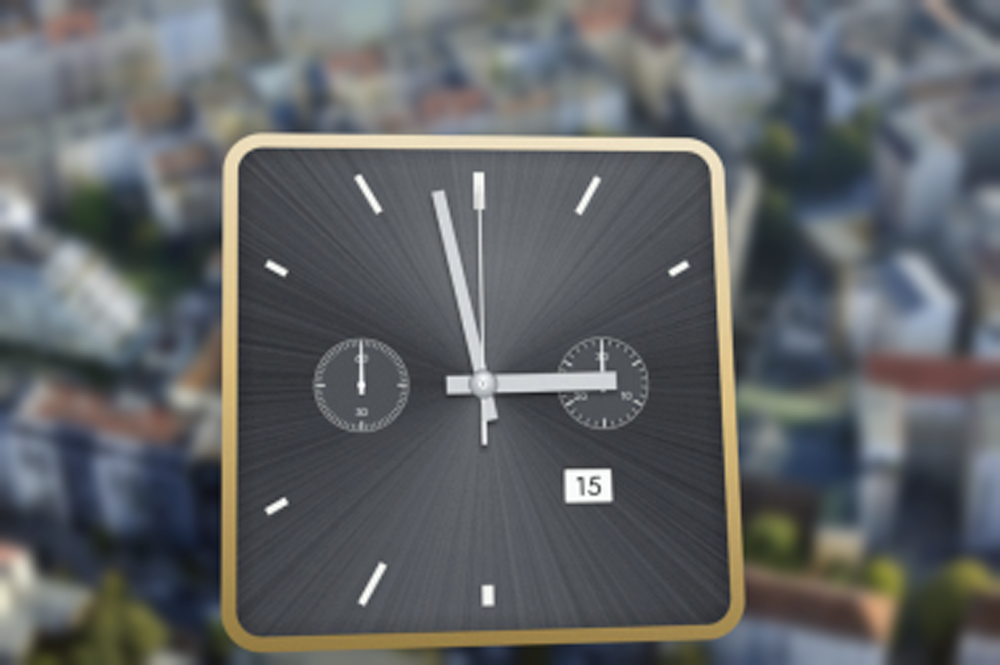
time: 2:58
